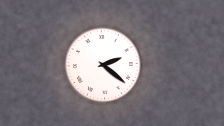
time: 2:22
